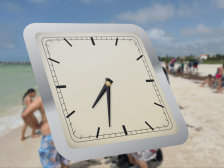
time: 7:33
